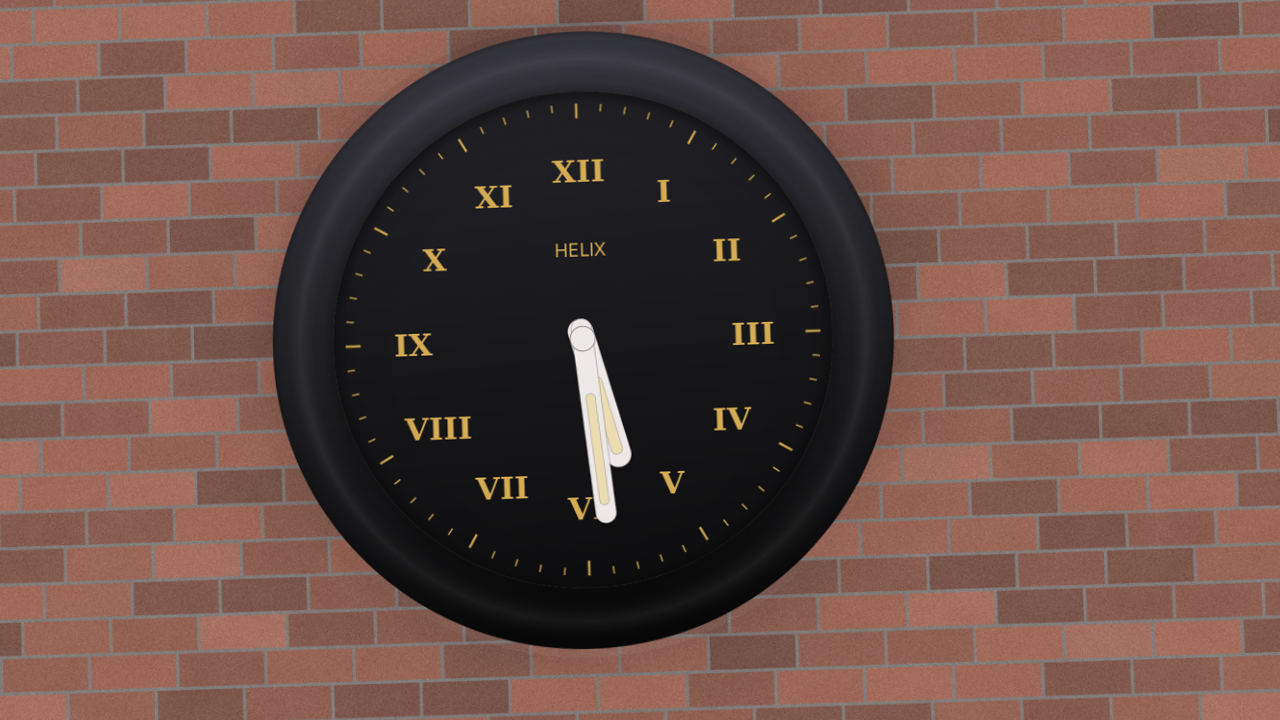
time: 5:29
